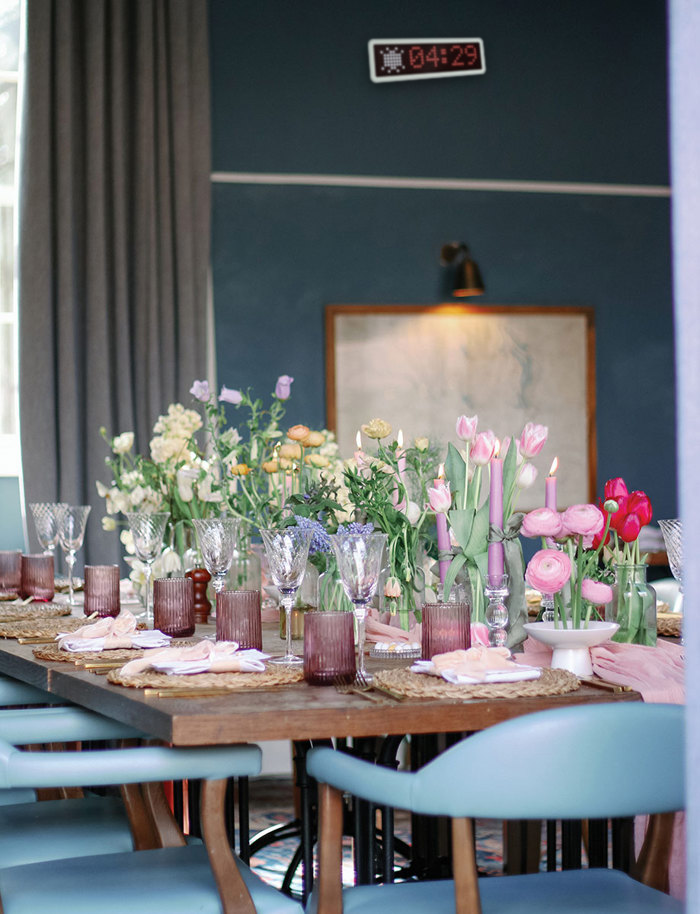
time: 4:29
